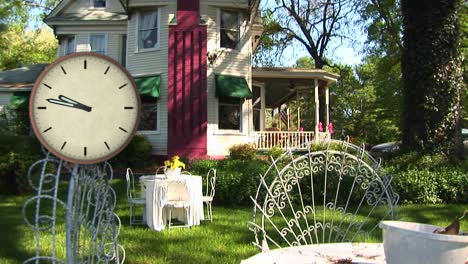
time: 9:47
